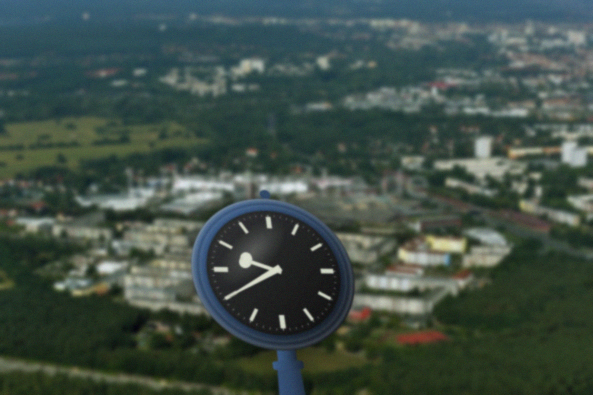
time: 9:40
